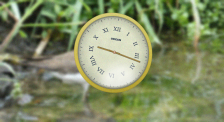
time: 9:17
